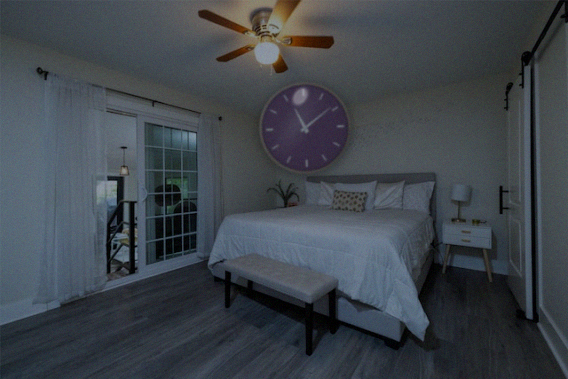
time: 11:09
